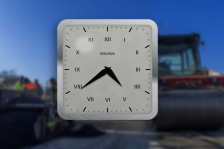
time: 4:39
